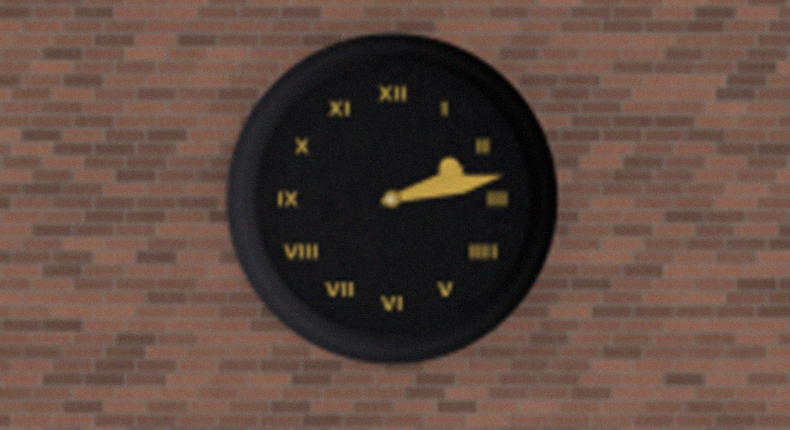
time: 2:13
